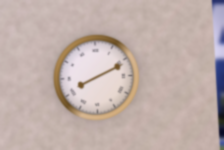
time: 8:11
